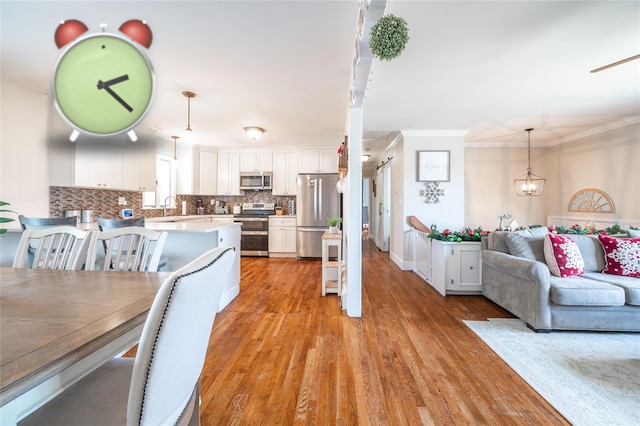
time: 2:22
